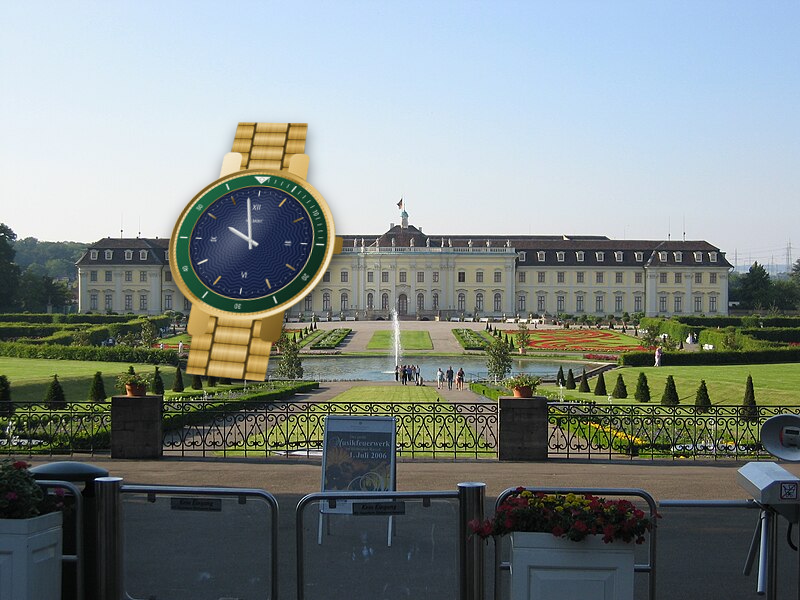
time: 9:58
